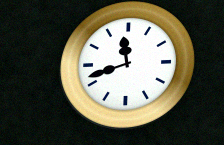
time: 11:42
